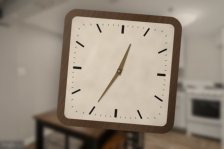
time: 12:35
